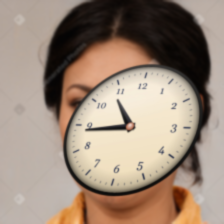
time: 10:44
